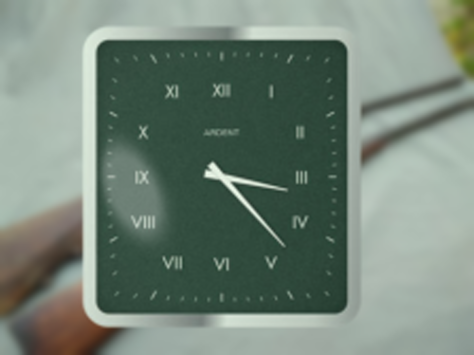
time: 3:23
